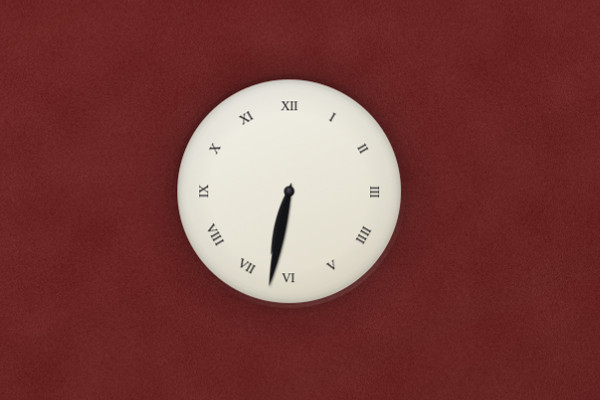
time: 6:32
